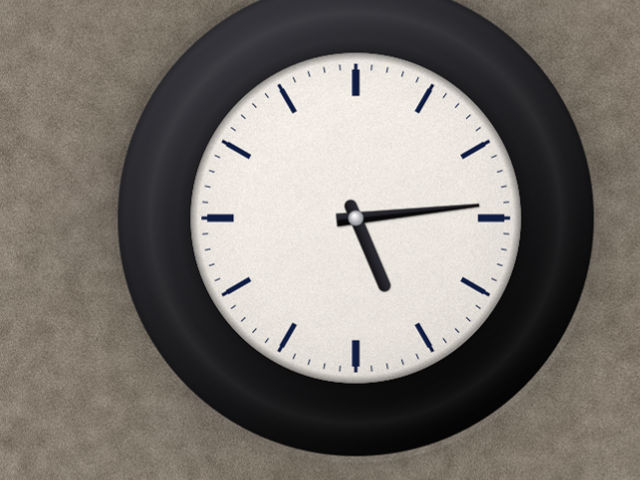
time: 5:14
